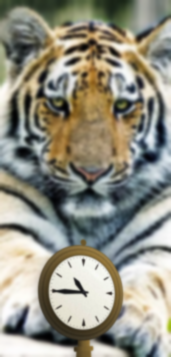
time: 10:45
